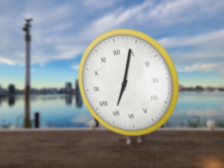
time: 7:04
